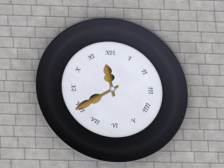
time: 11:40
